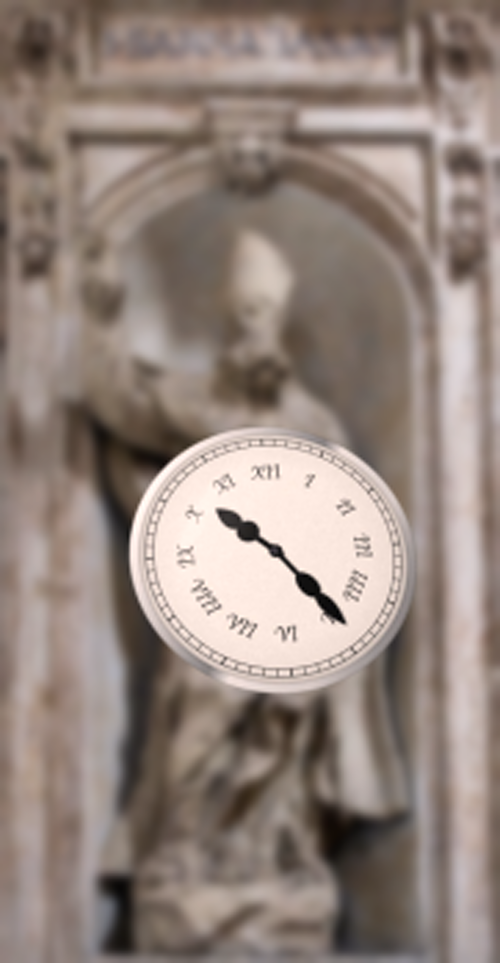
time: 10:24
